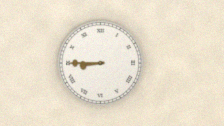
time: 8:45
